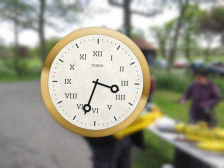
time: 3:33
